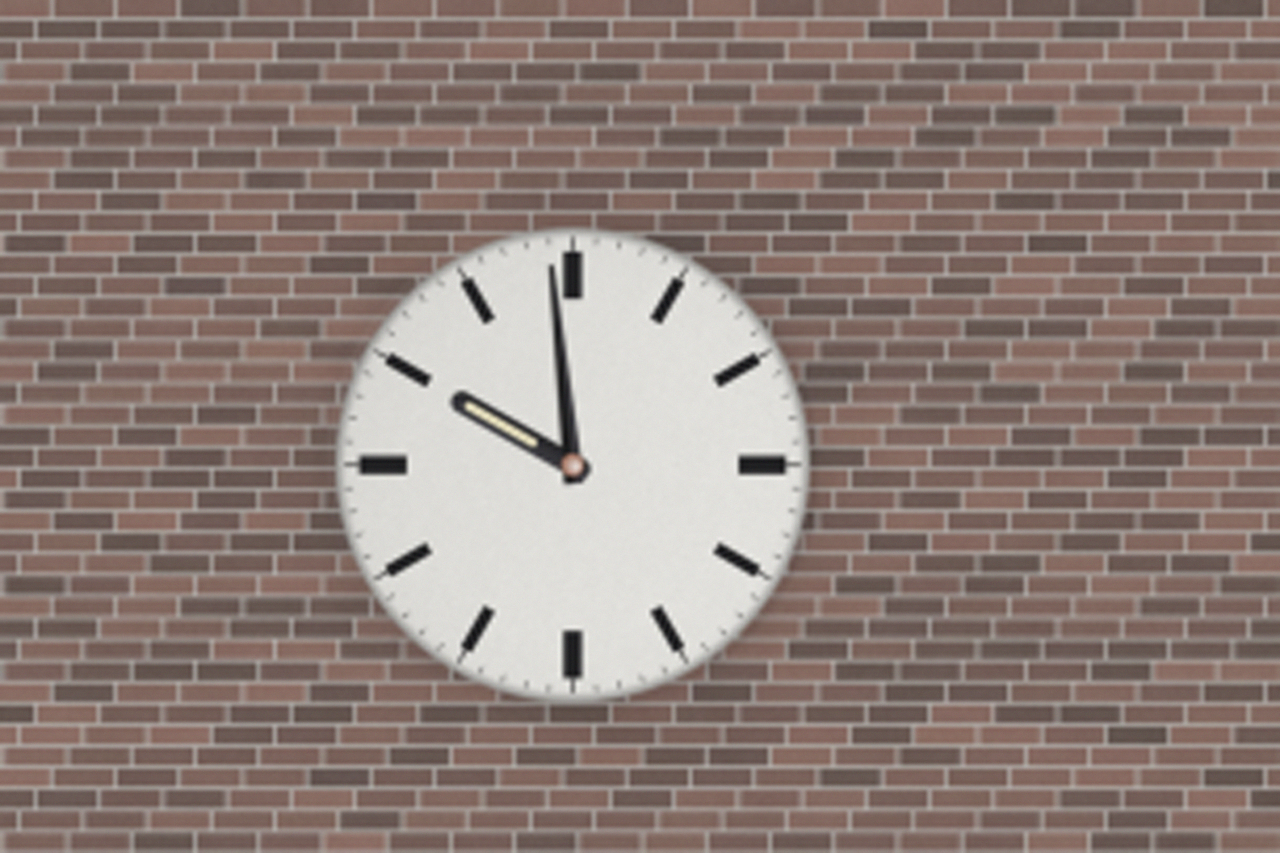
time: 9:59
